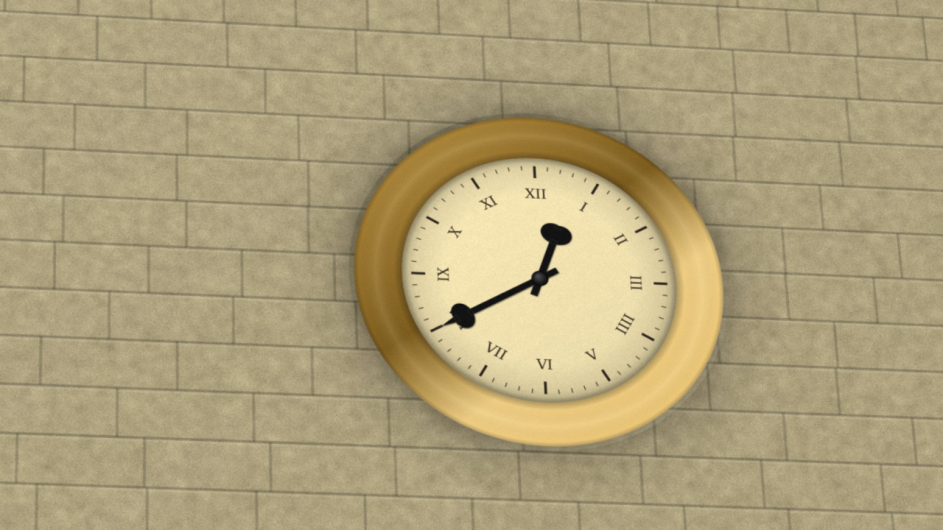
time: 12:40
